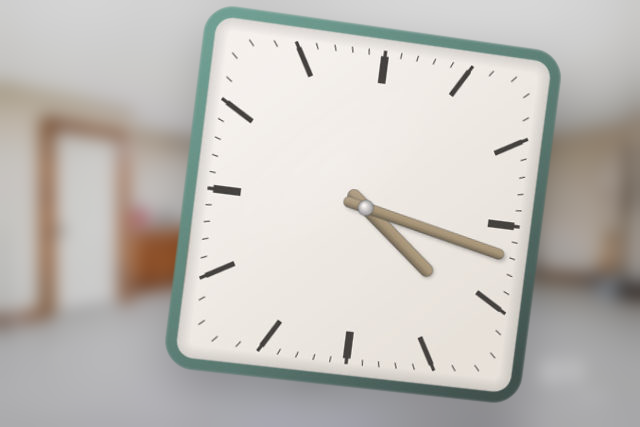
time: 4:17
